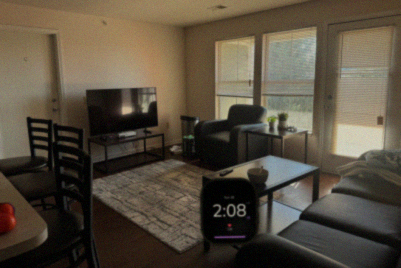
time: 2:08
